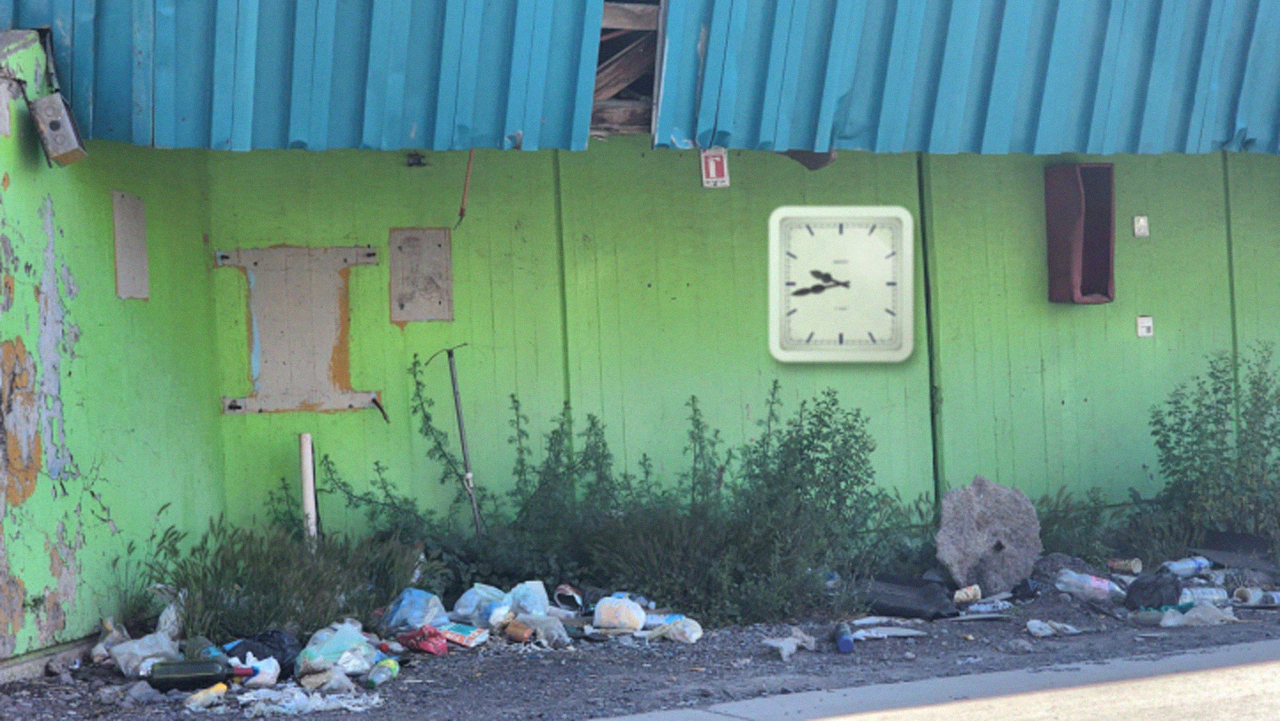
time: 9:43
